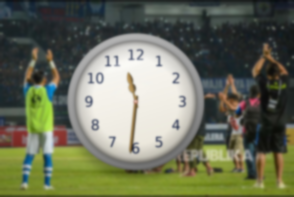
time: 11:31
